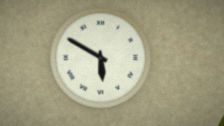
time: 5:50
